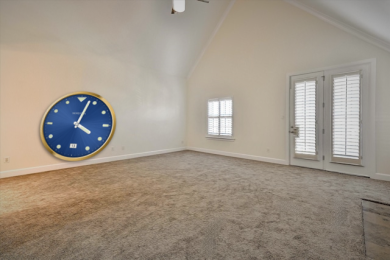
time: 4:03
